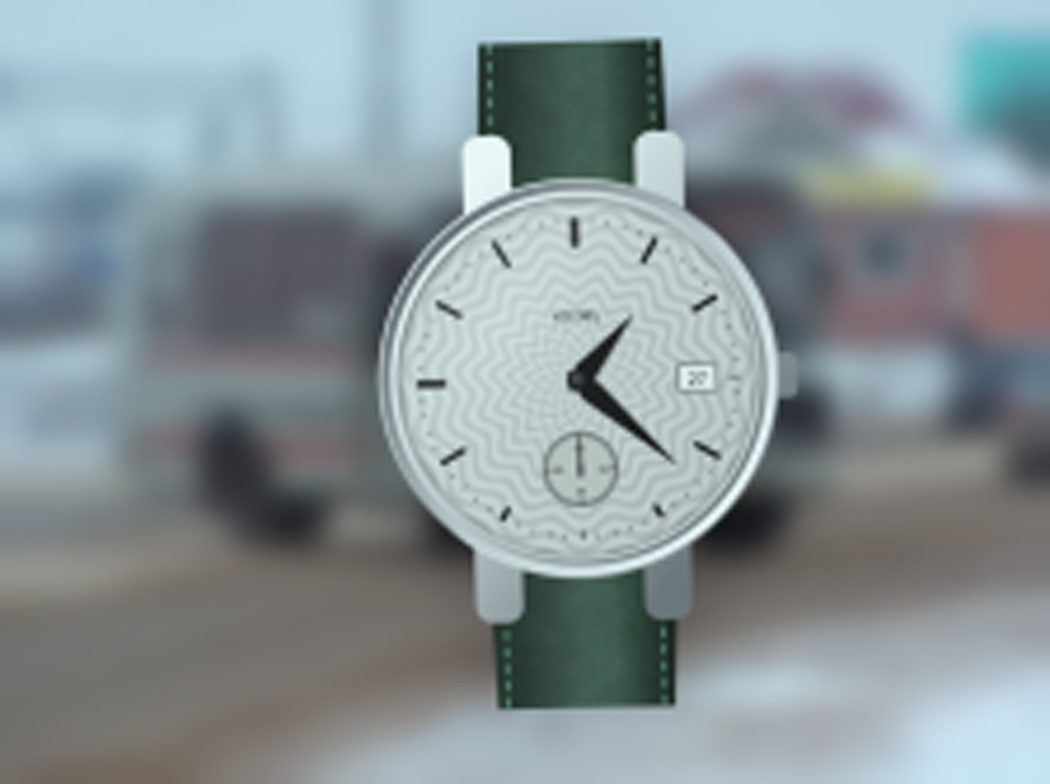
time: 1:22
